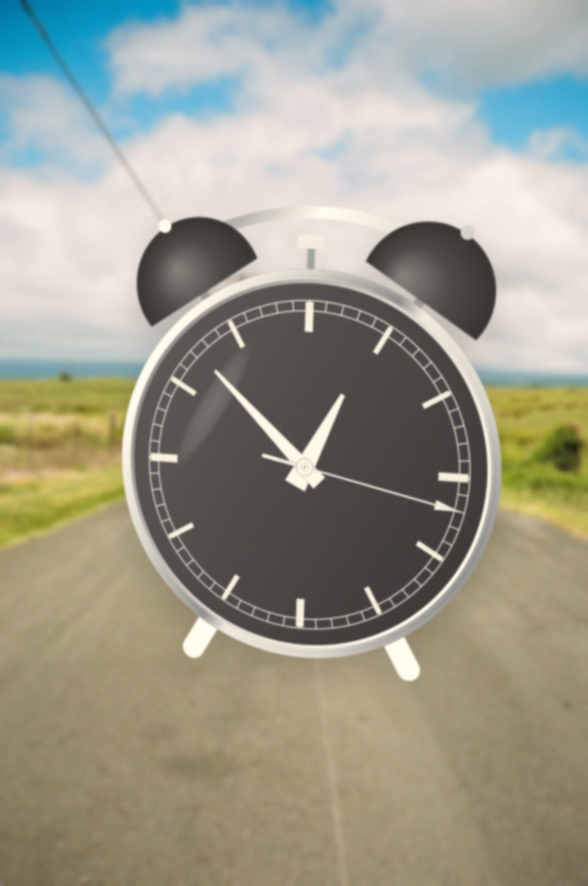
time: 12:52:17
